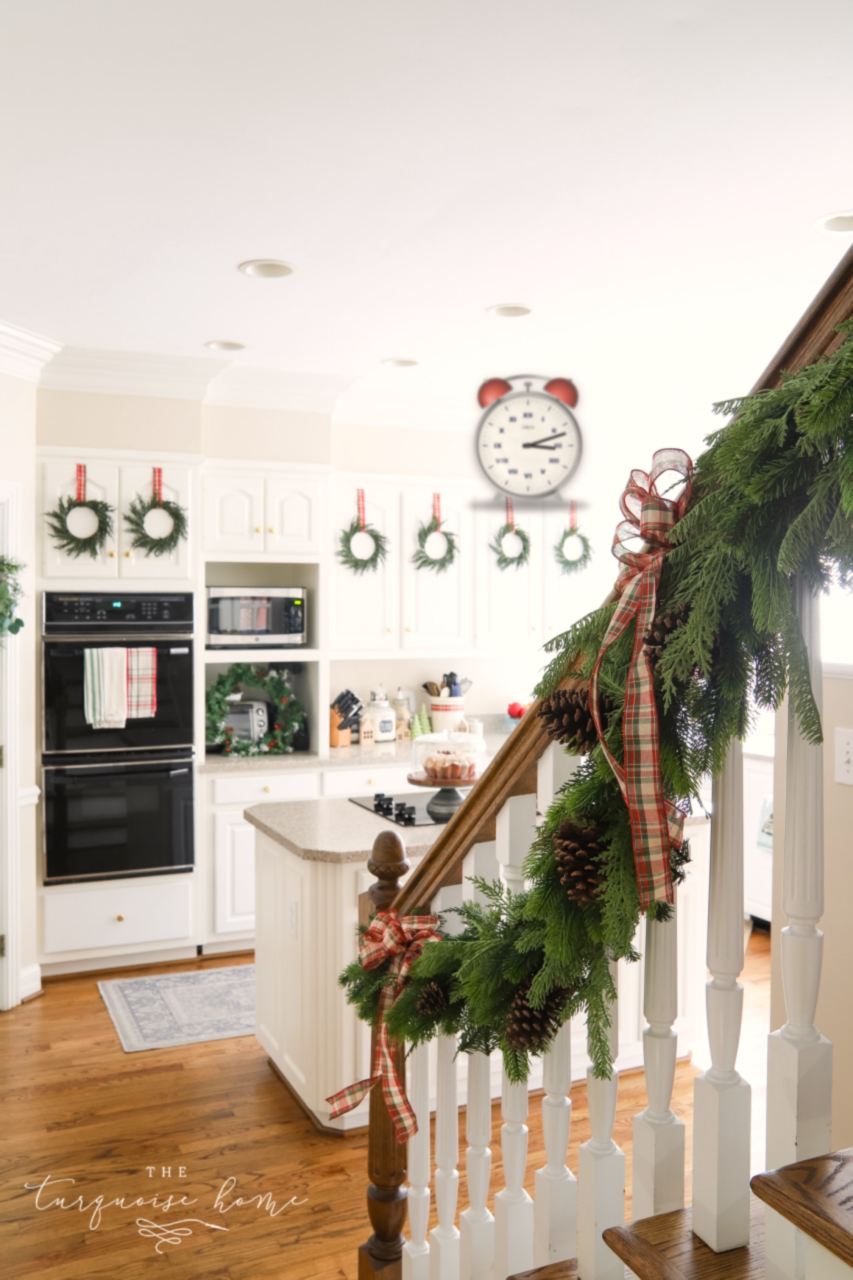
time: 3:12
